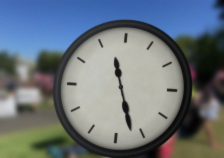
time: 11:27
